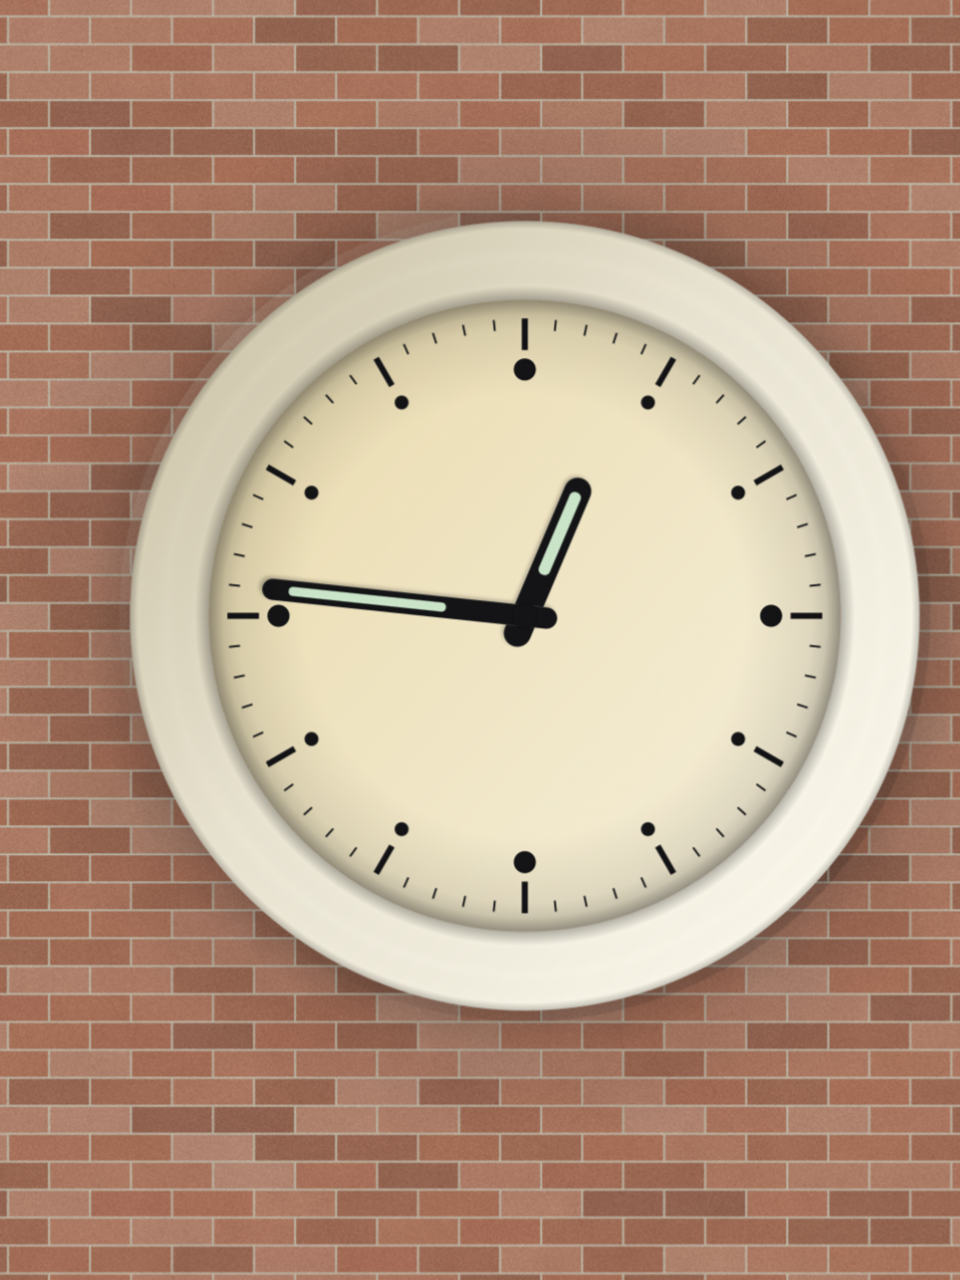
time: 12:46
